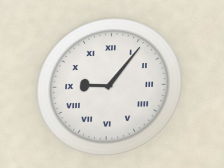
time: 9:06
